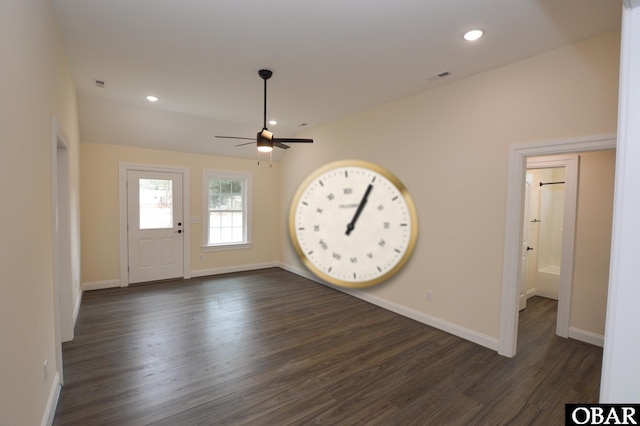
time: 1:05
